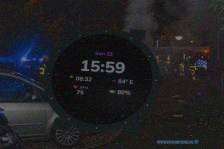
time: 15:59
